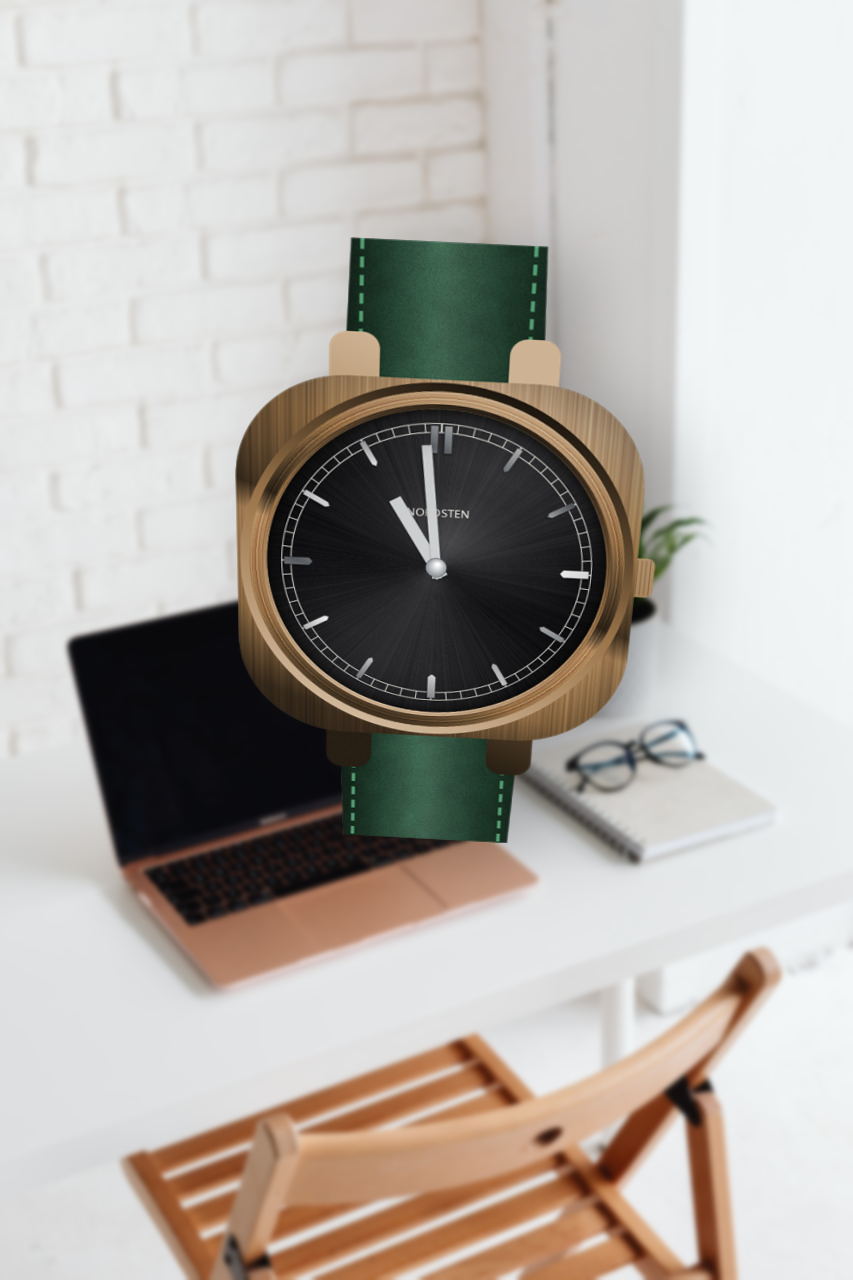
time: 10:59
